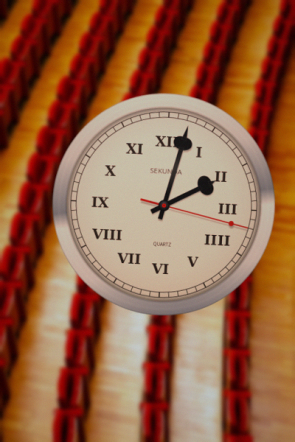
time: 2:02:17
